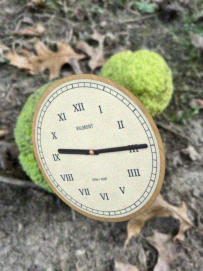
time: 9:15
